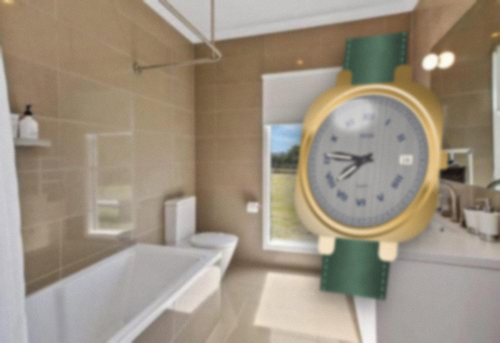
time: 7:46
